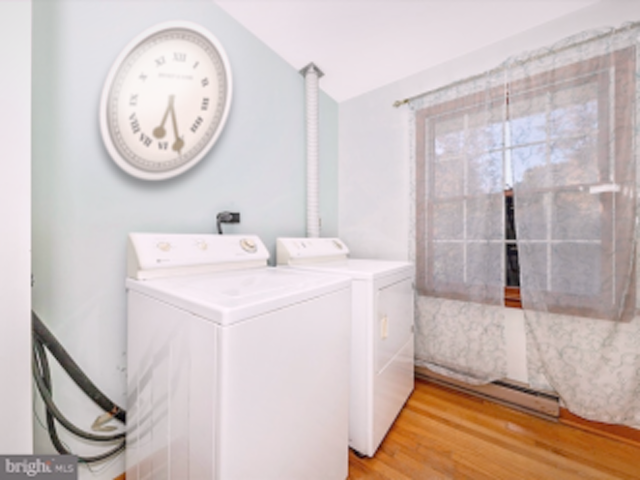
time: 6:26
